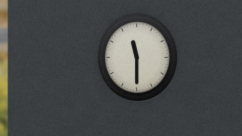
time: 11:30
